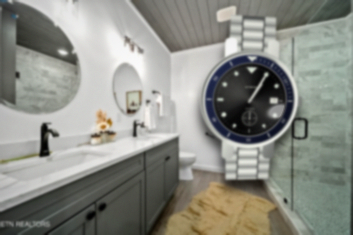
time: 1:05
